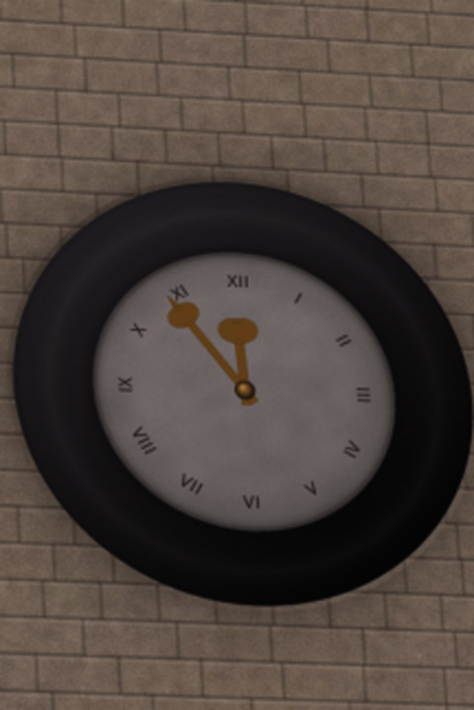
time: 11:54
